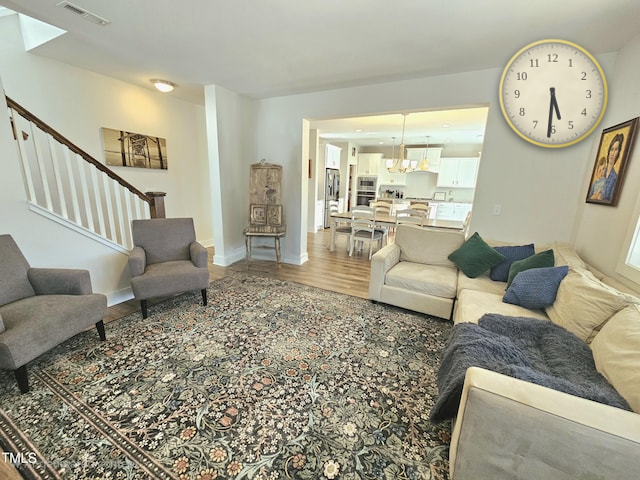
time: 5:31
